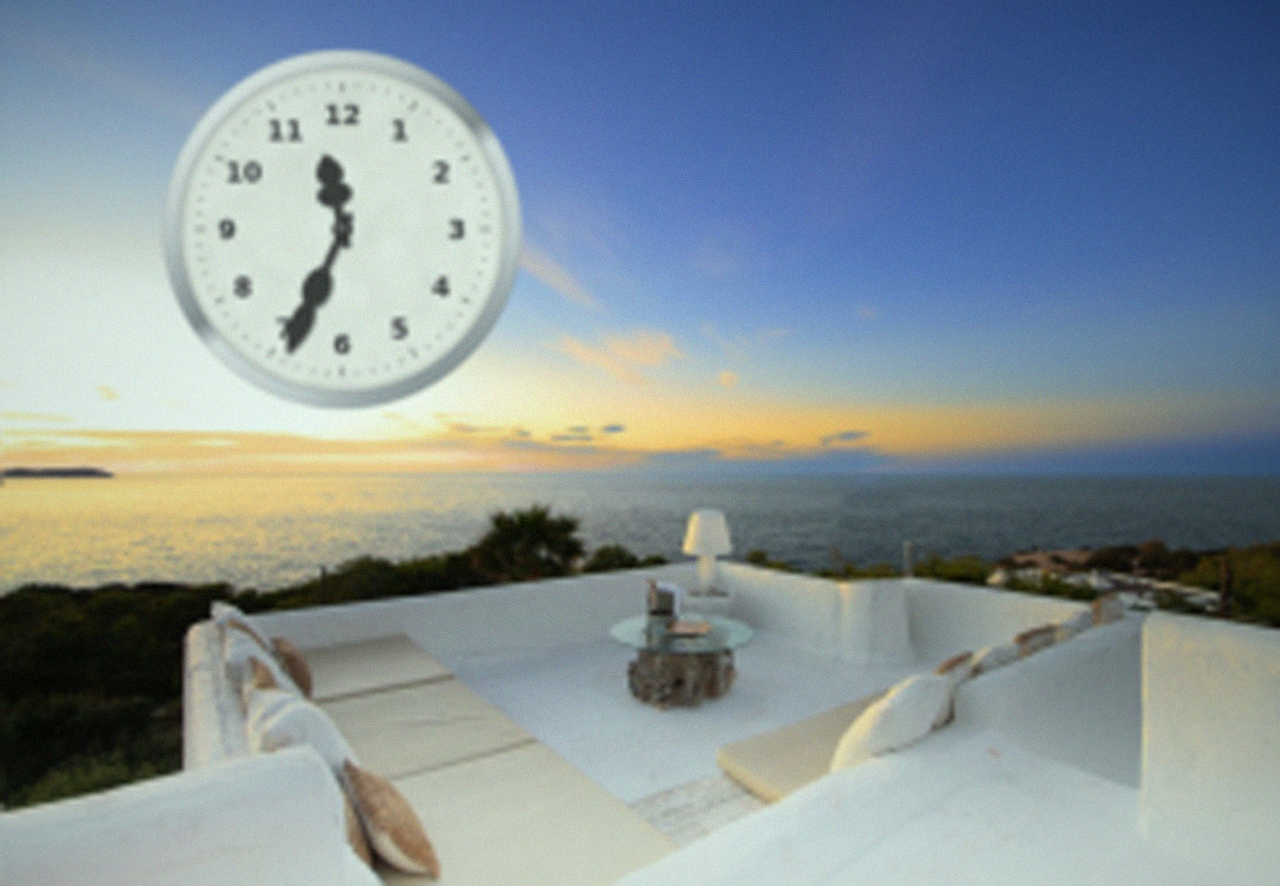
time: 11:34
